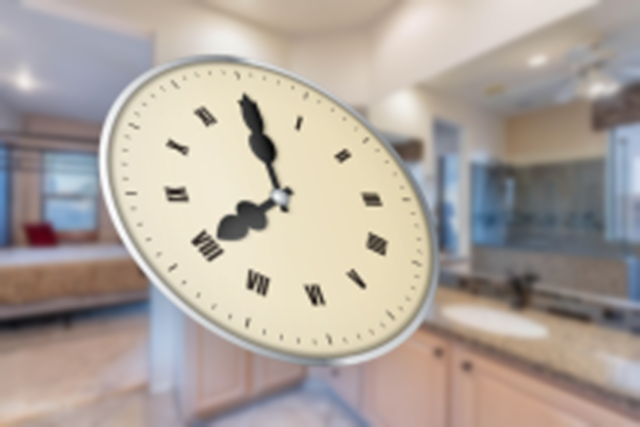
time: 8:00
